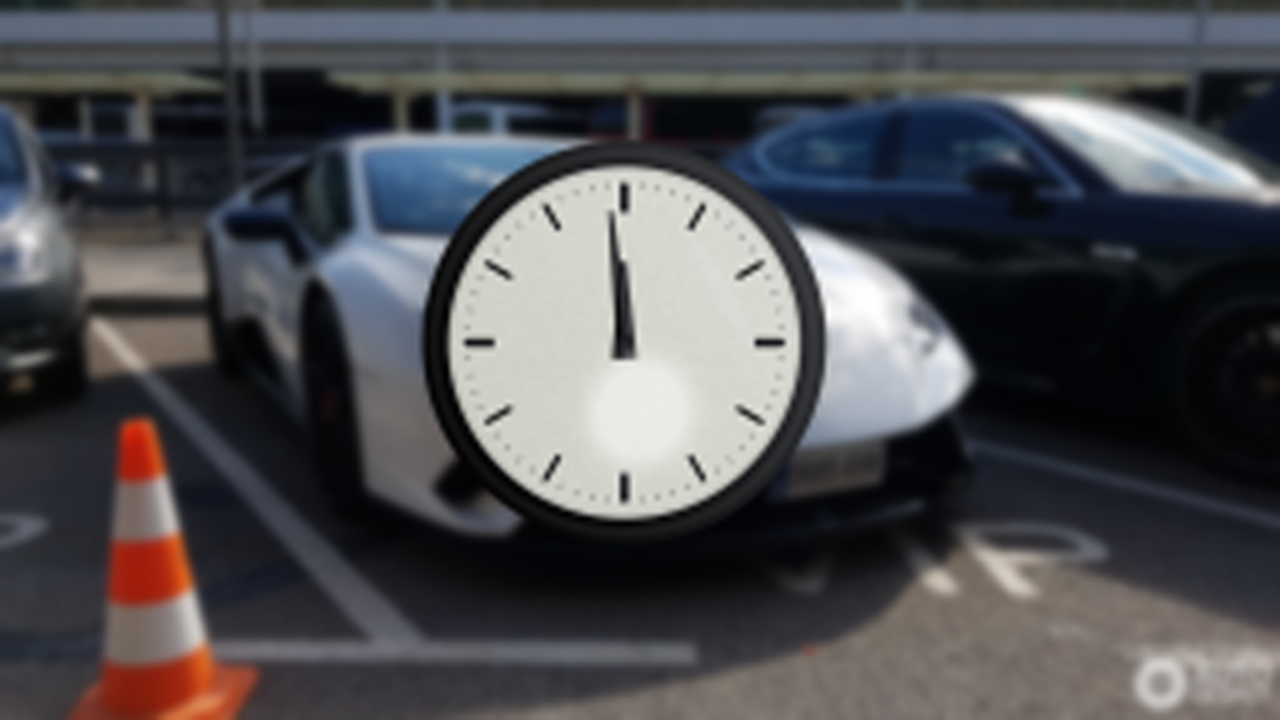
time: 11:59
